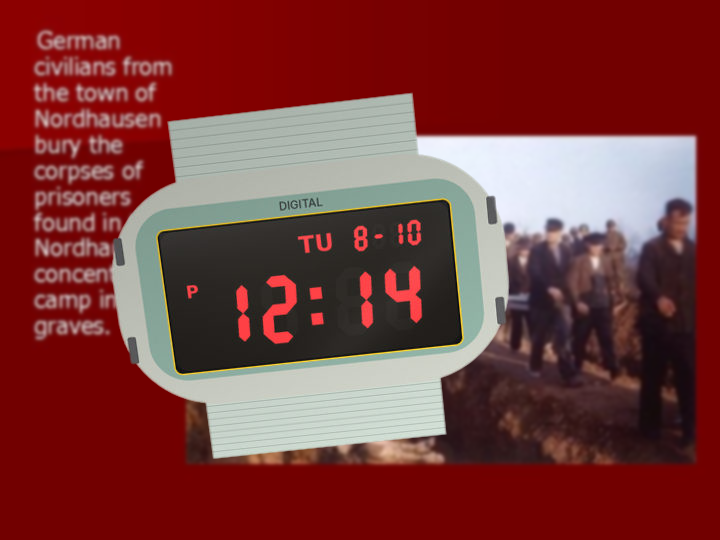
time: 12:14
